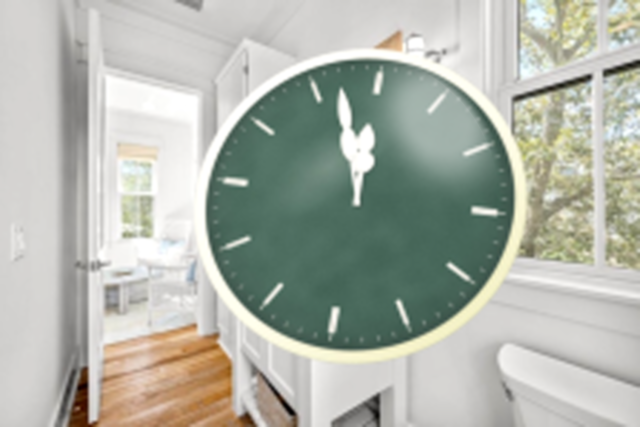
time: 11:57
